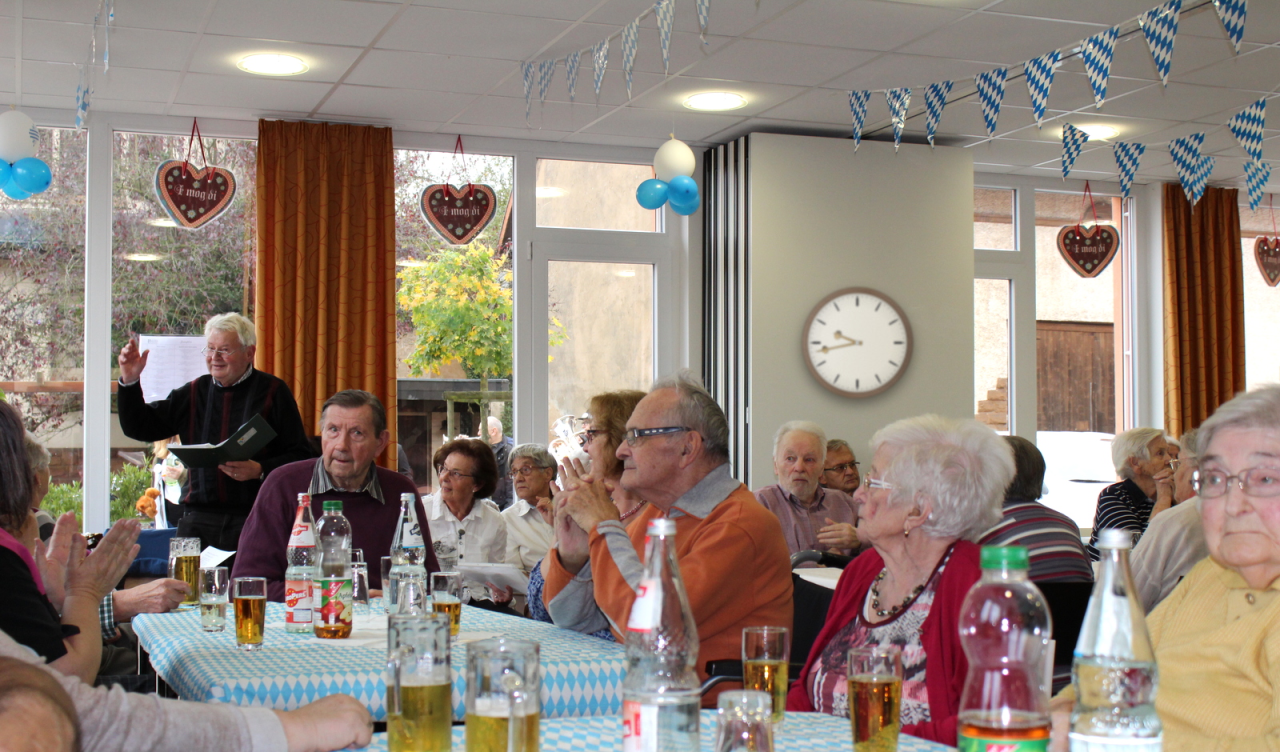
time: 9:43
